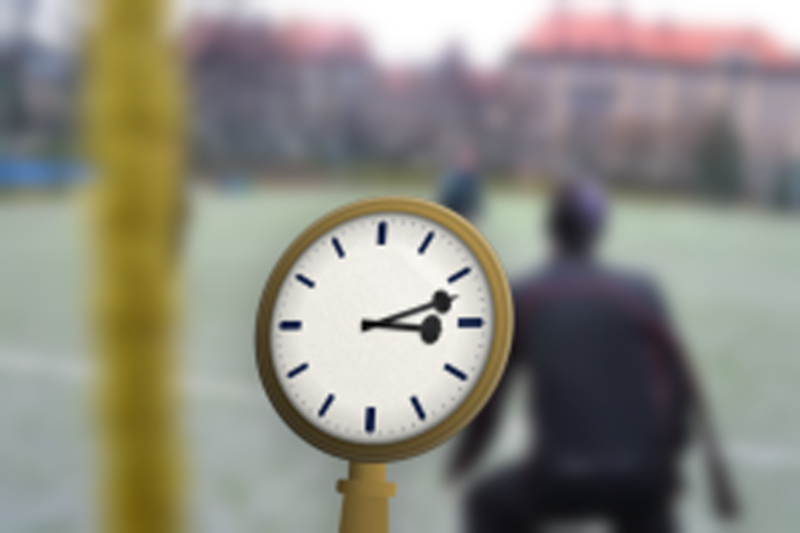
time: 3:12
